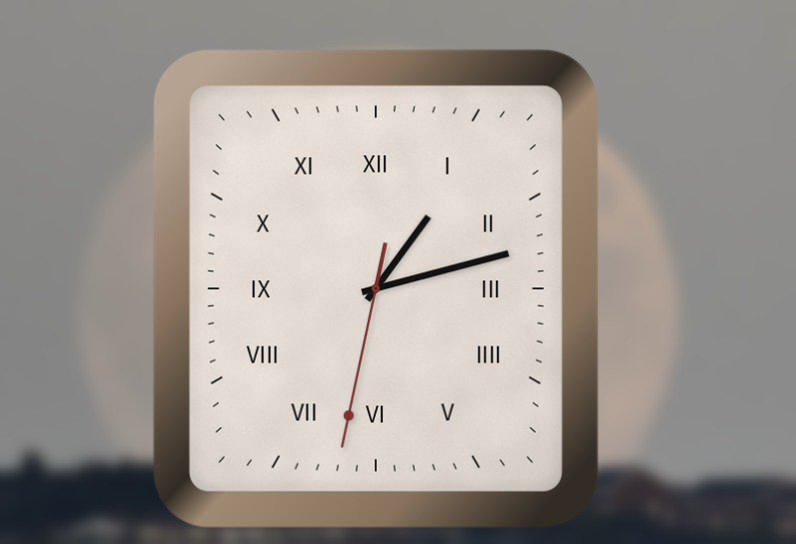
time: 1:12:32
